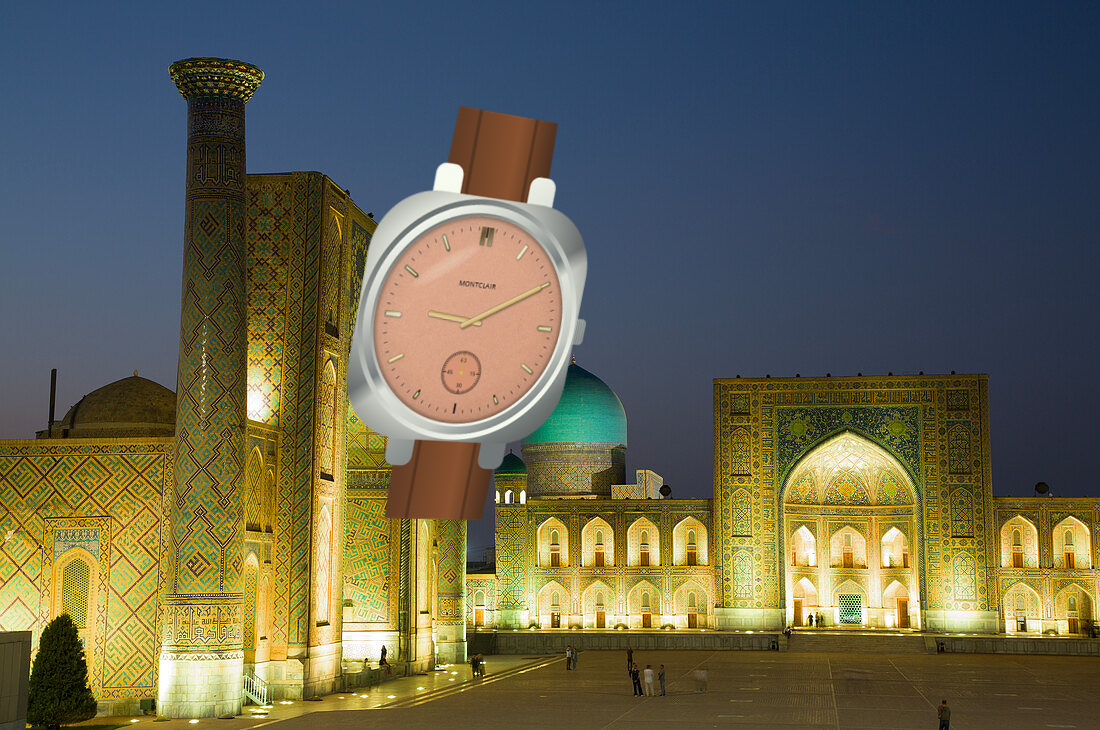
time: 9:10
